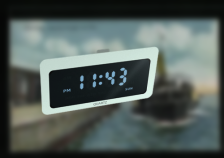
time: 11:43
